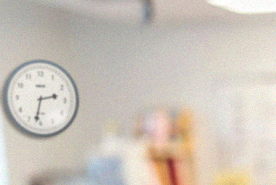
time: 2:32
